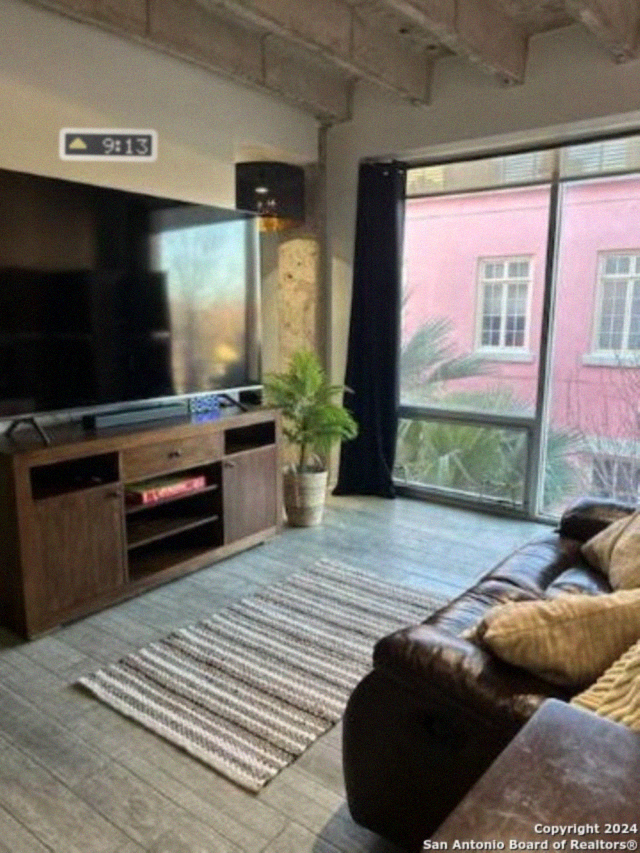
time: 9:13
